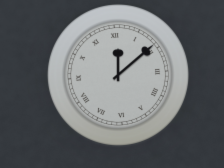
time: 12:09
